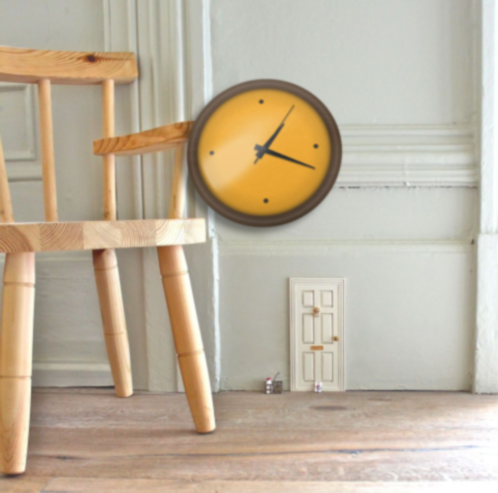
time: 1:19:06
